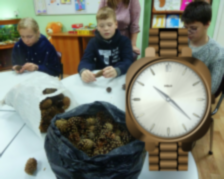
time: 10:22
